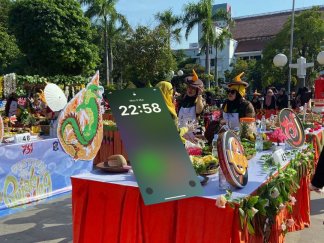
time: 22:58
